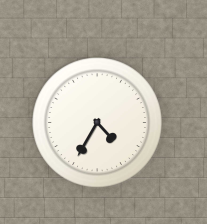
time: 4:35
